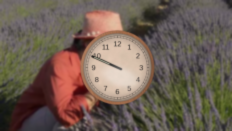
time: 9:49
